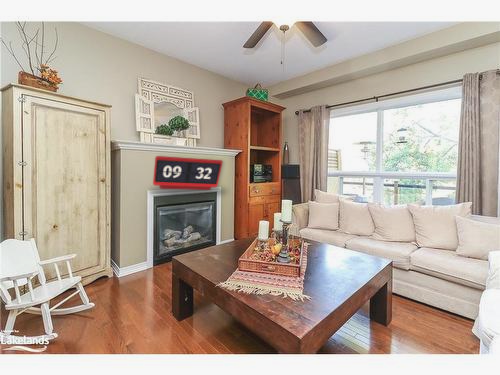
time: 9:32
